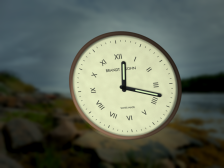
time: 12:18
